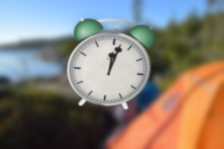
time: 12:02
